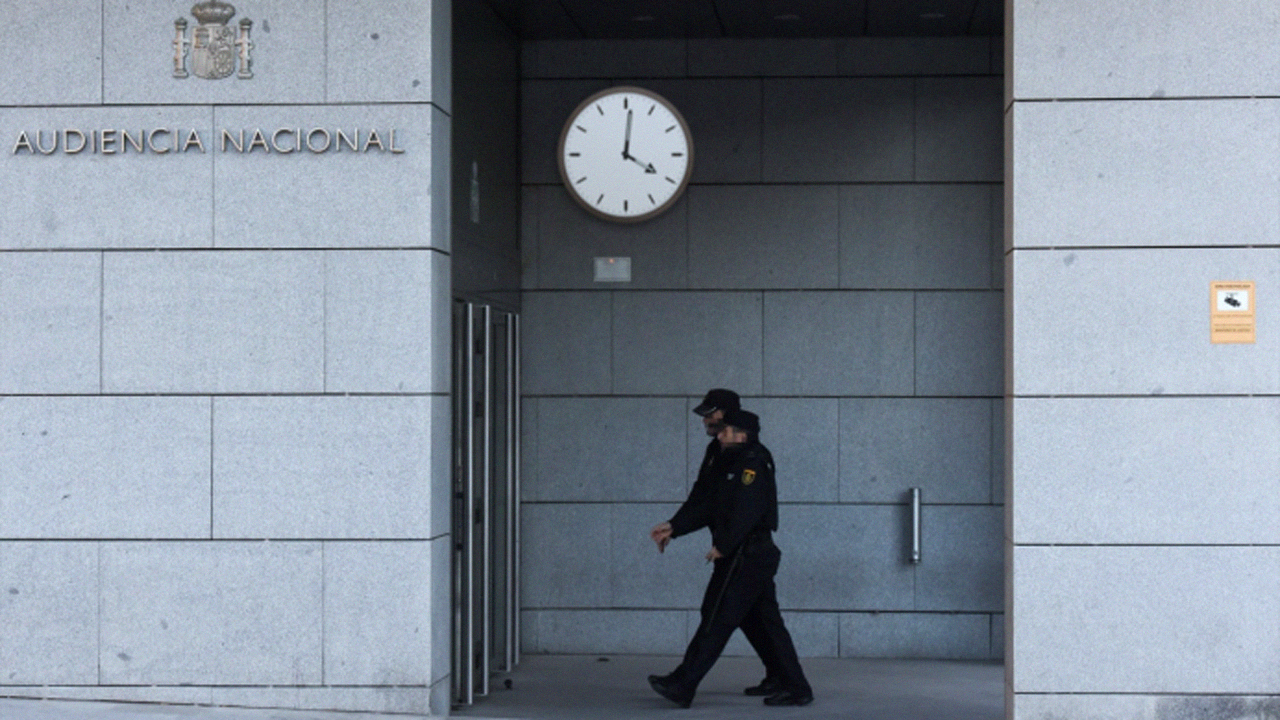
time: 4:01
